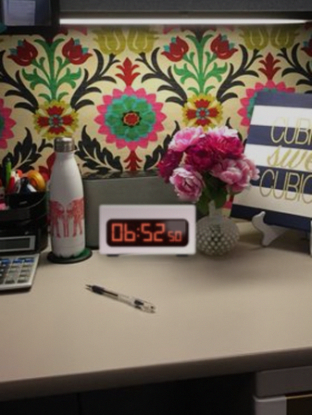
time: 6:52
